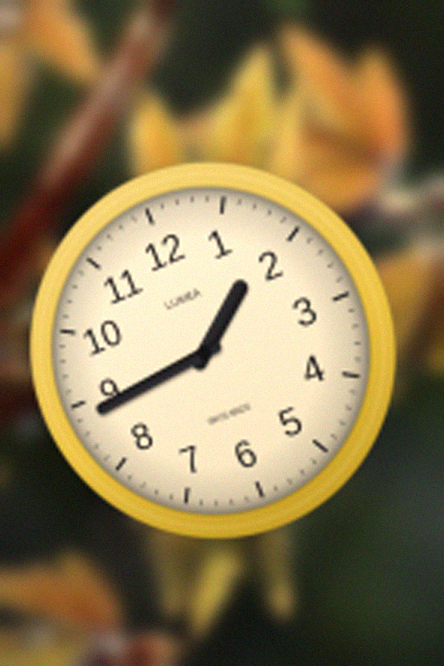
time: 1:44
